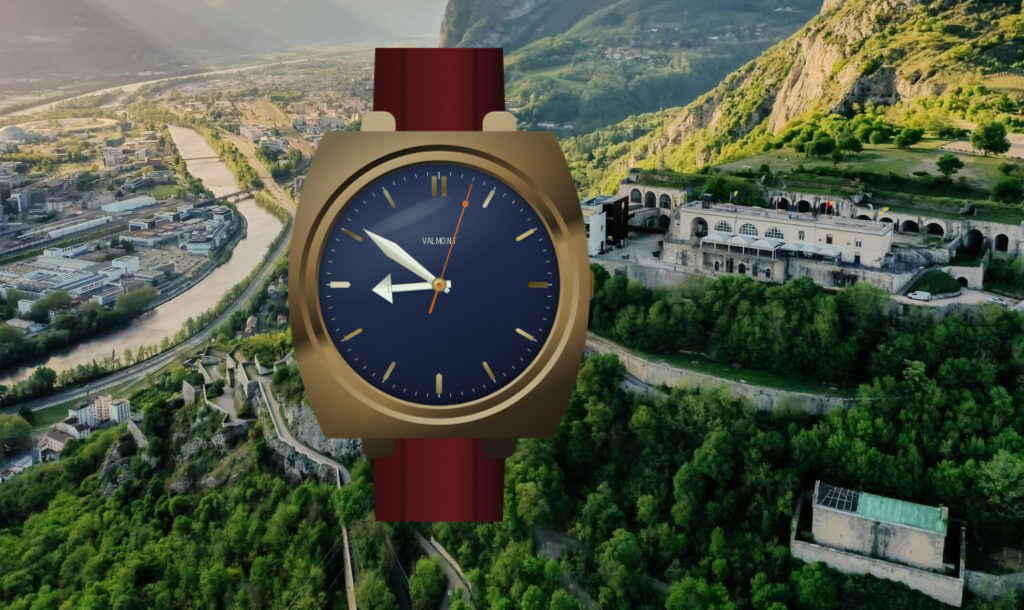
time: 8:51:03
